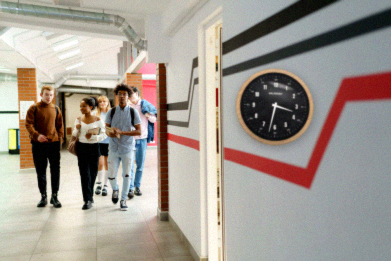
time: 3:32
